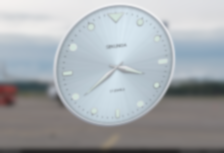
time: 3:39
